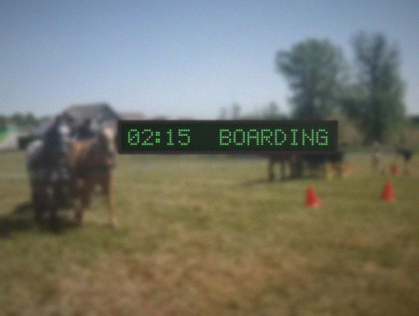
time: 2:15
